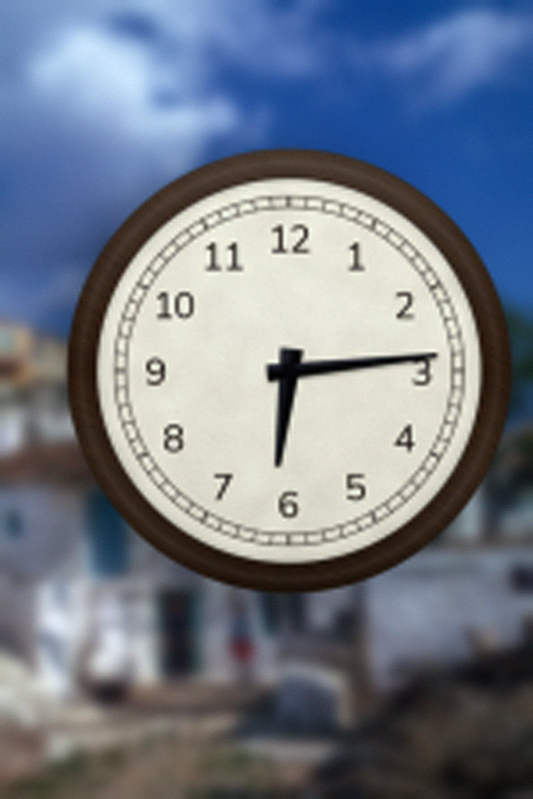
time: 6:14
